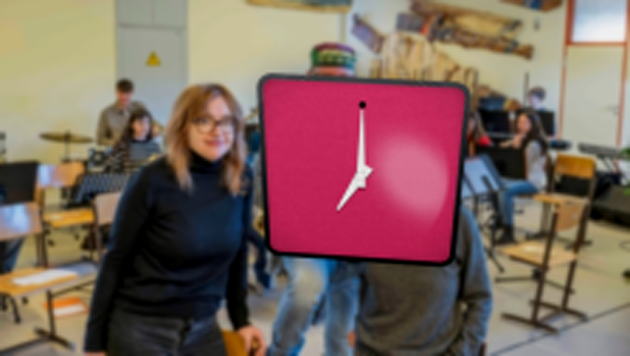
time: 7:00
